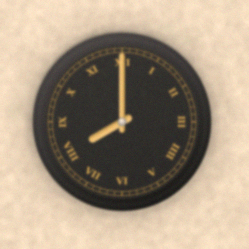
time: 8:00
